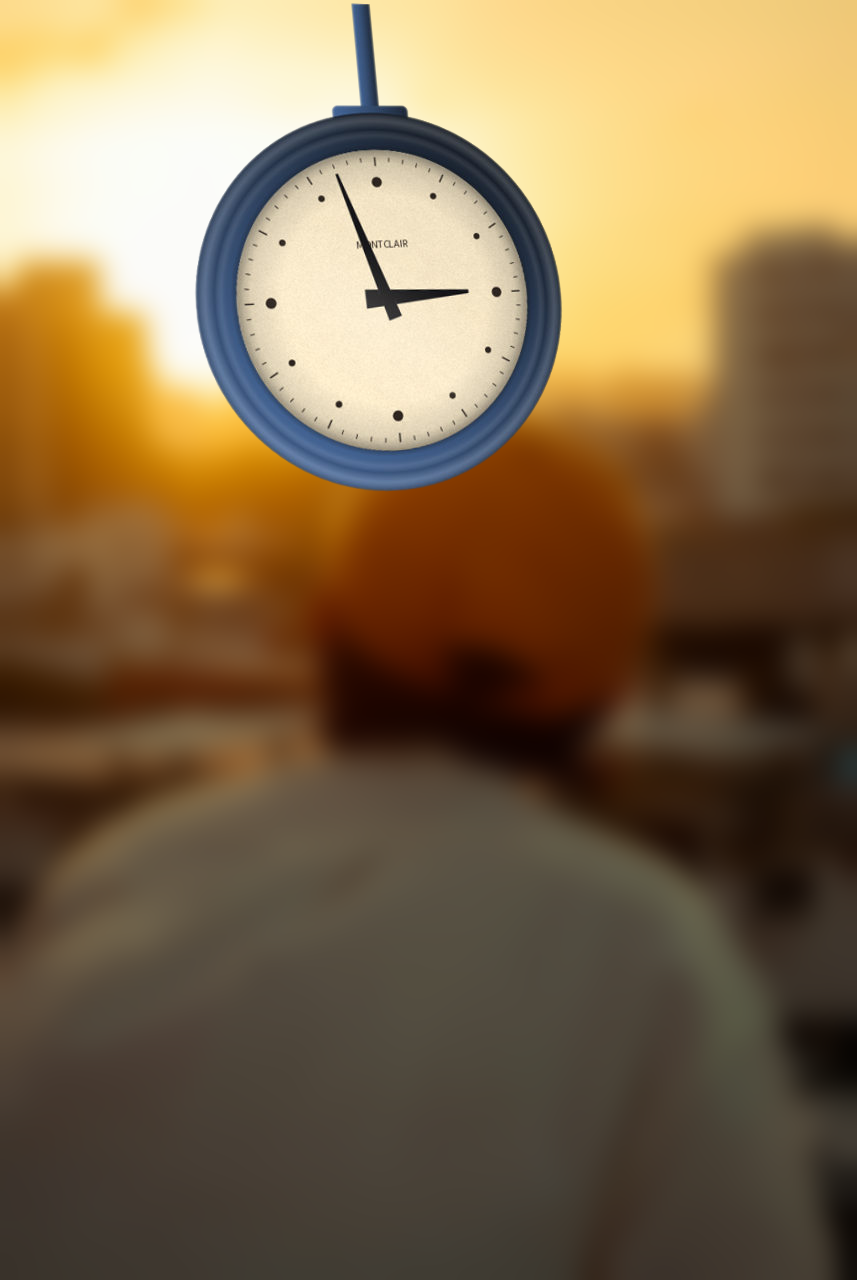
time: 2:57
